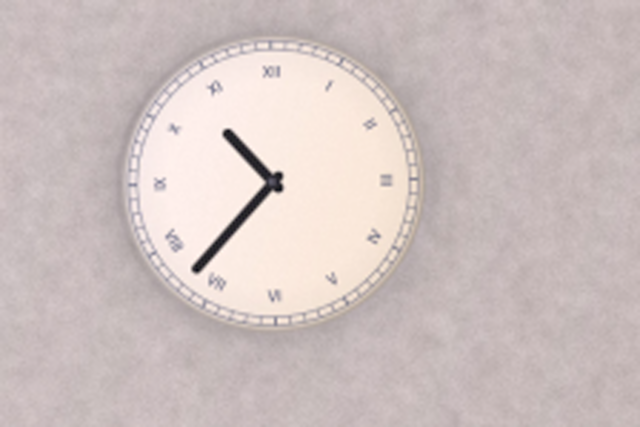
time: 10:37
